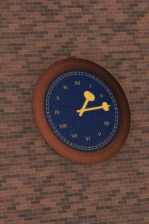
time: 1:14
